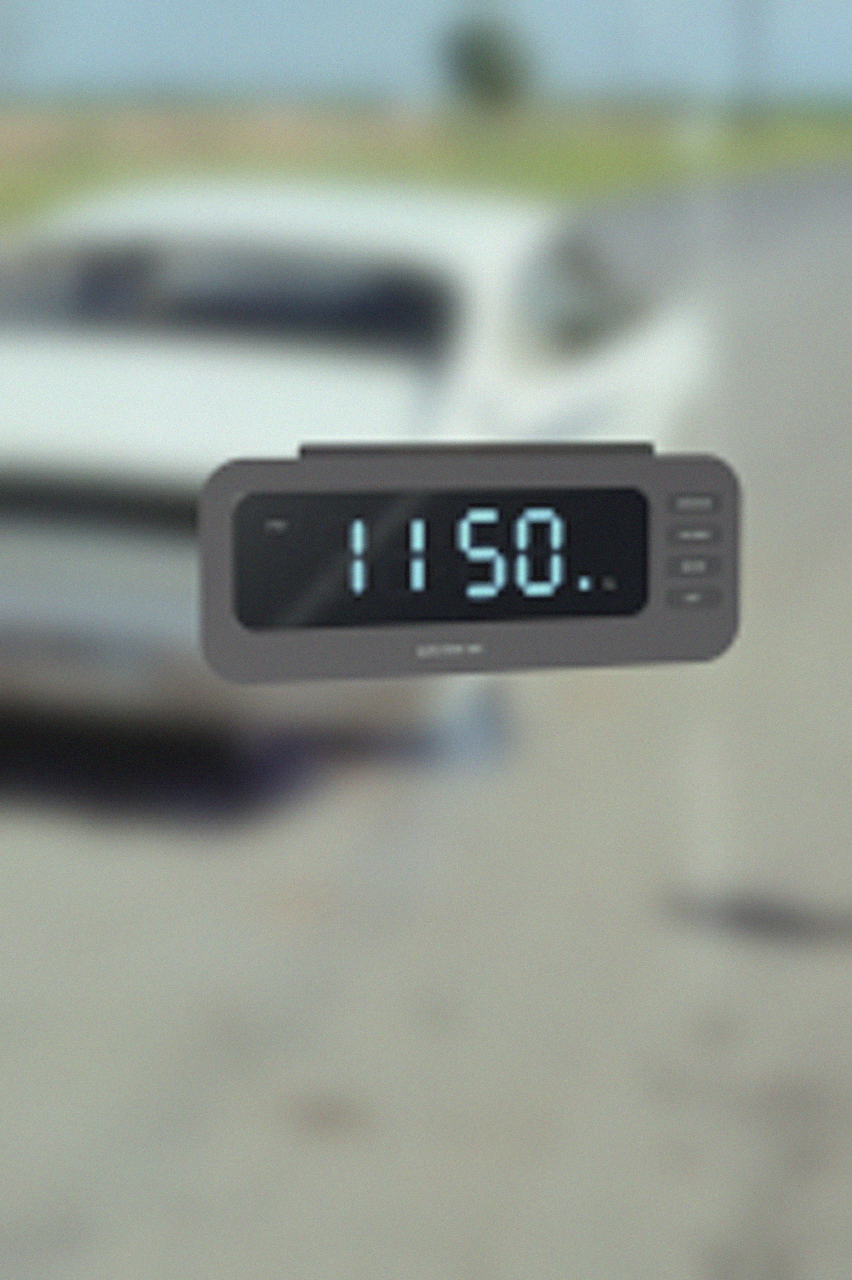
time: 11:50
